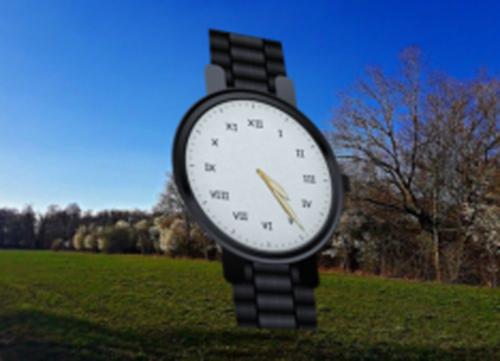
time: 4:24
